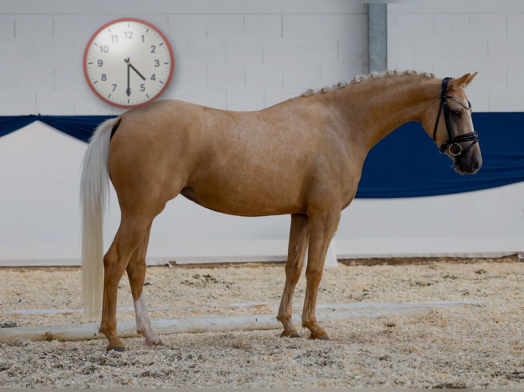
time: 4:30
